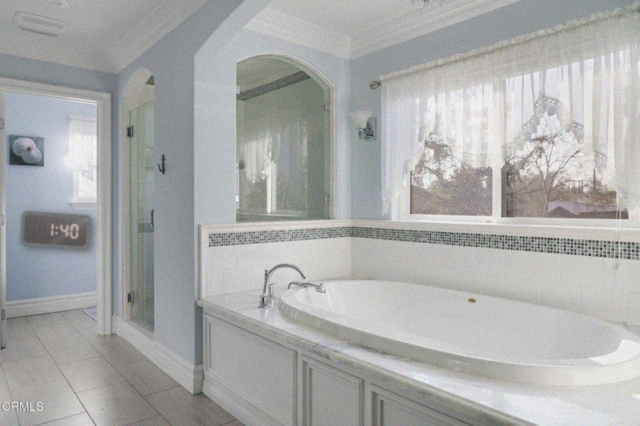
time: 1:40
